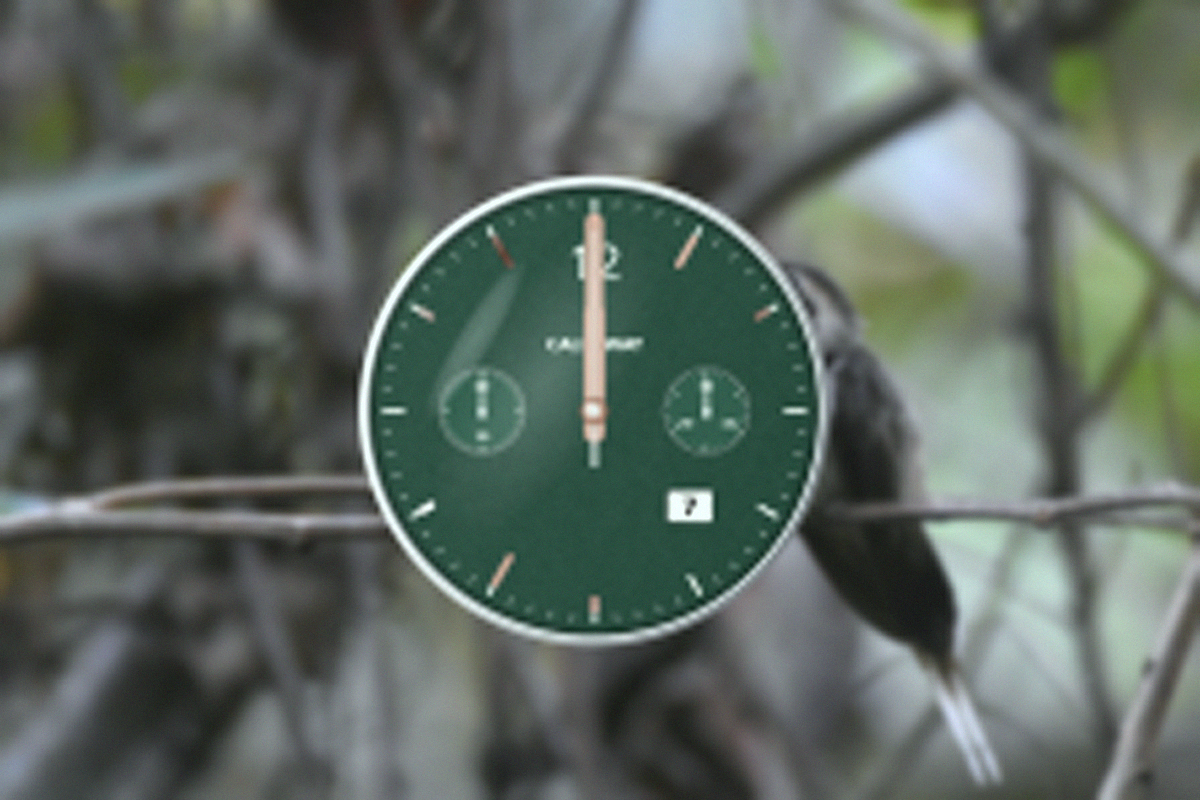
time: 12:00
